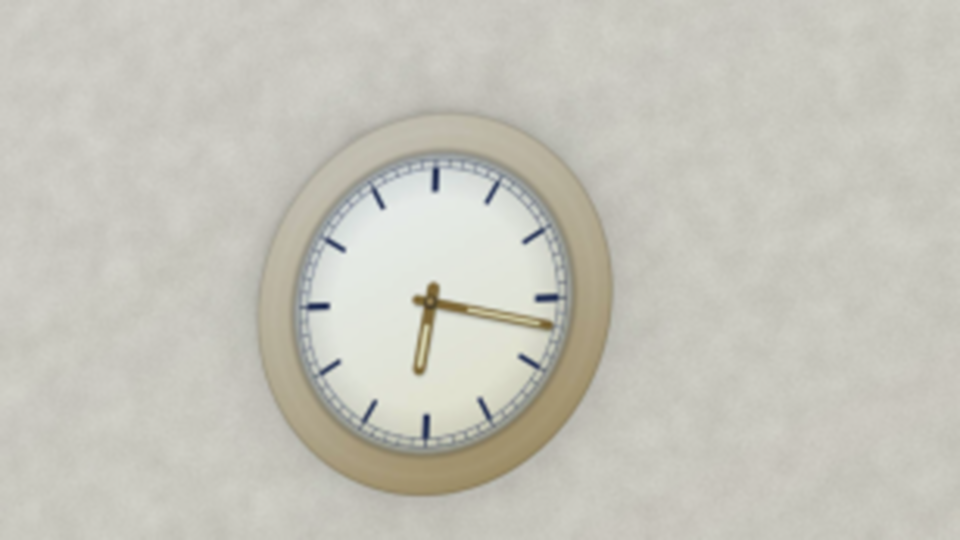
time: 6:17
